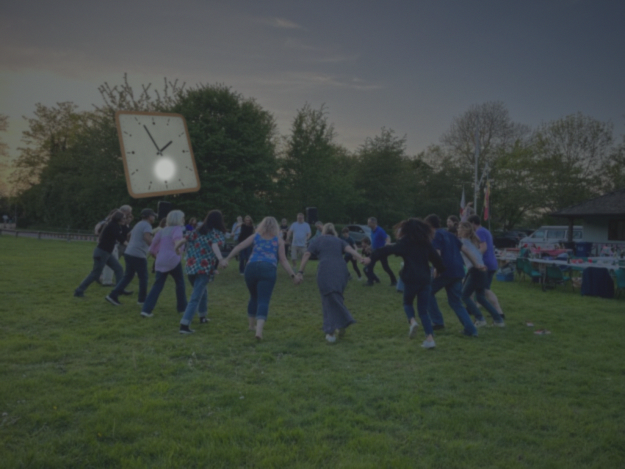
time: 1:56
